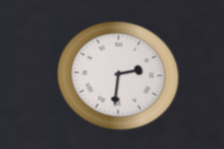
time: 2:31
